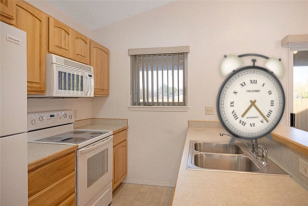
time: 7:23
